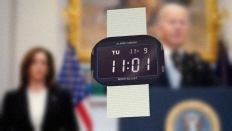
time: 11:01
